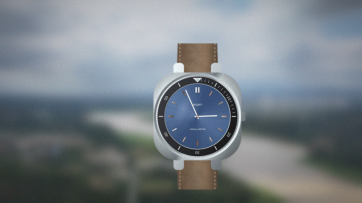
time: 2:56
